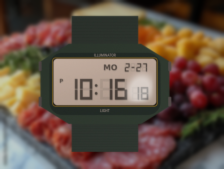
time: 10:16:18
